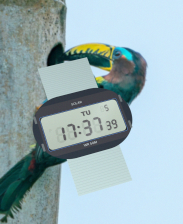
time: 17:37:39
